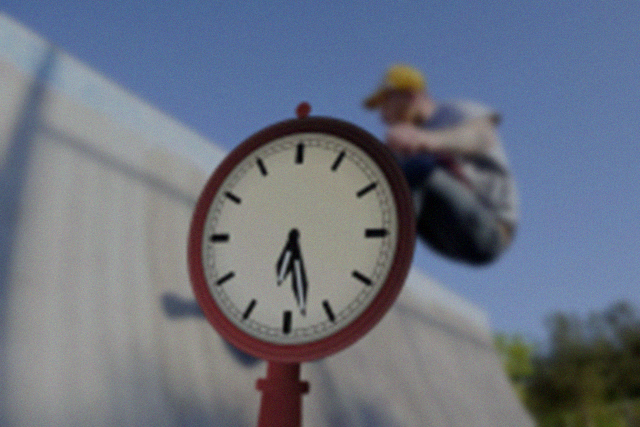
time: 6:28
